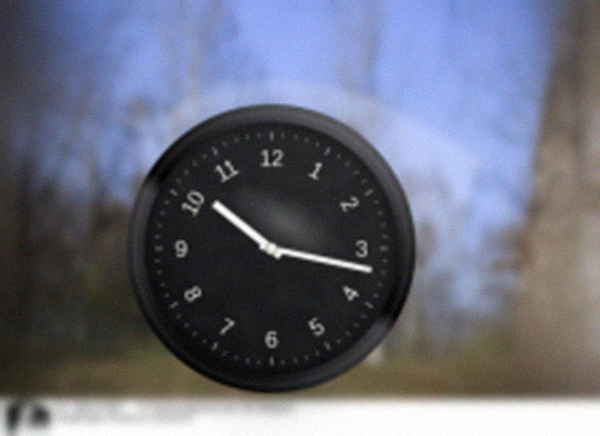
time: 10:17
